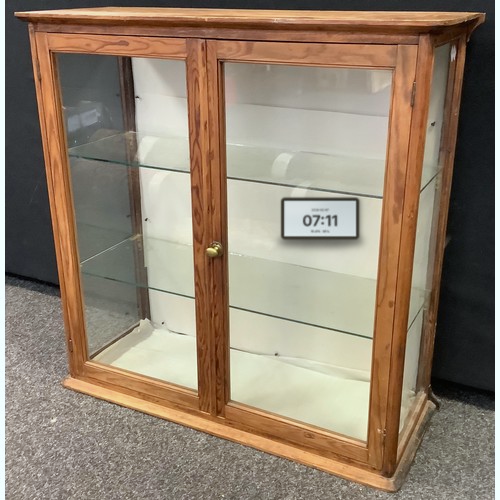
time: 7:11
